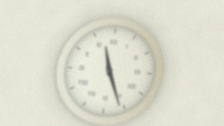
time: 11:26
